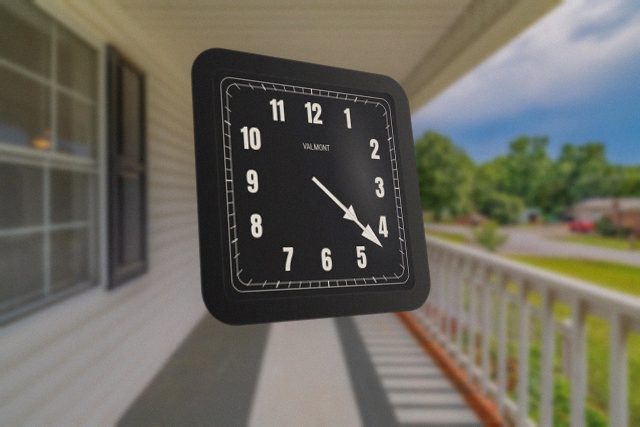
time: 4:22
